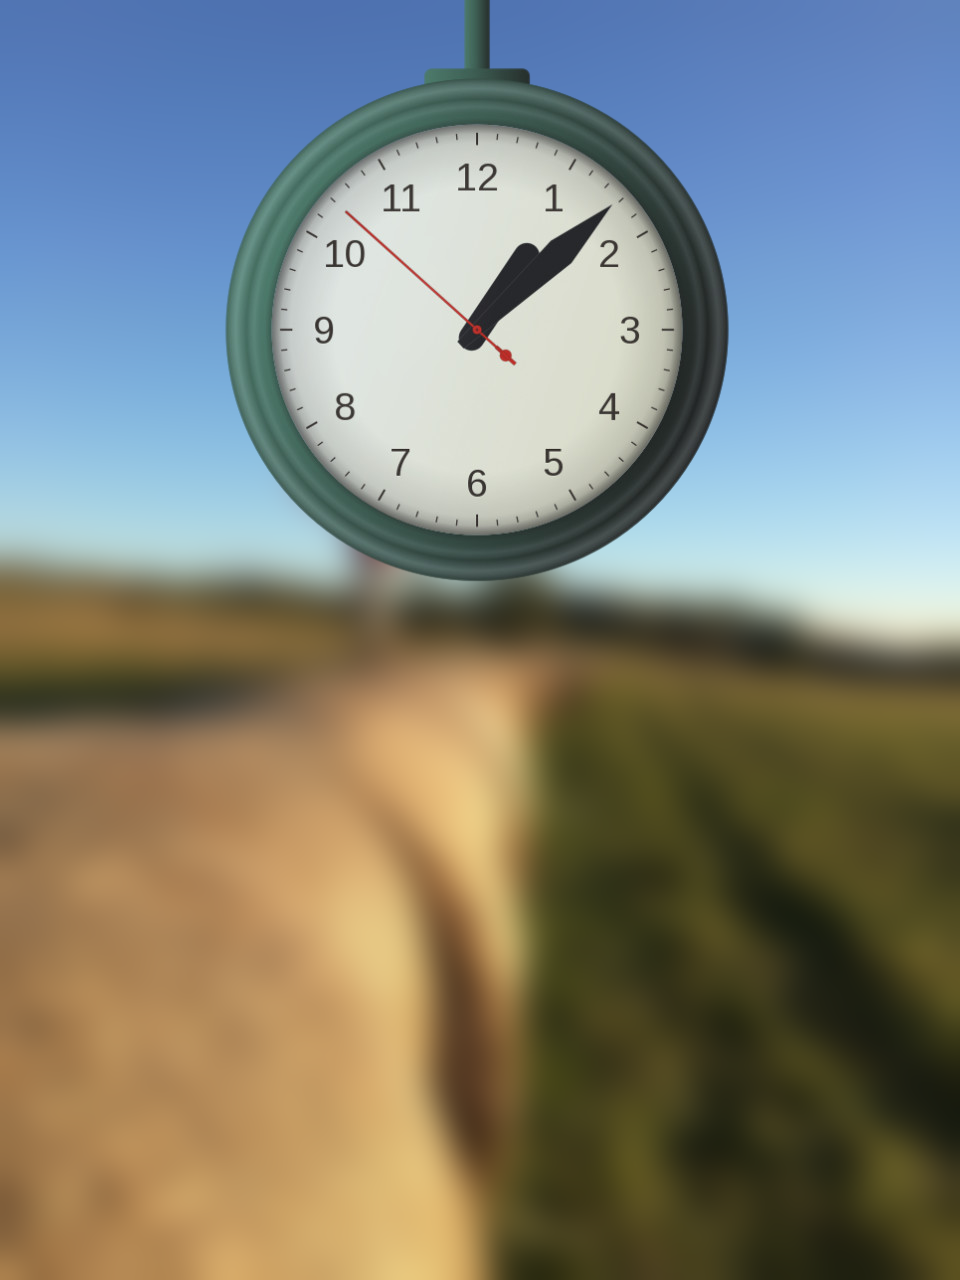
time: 1:07:52
